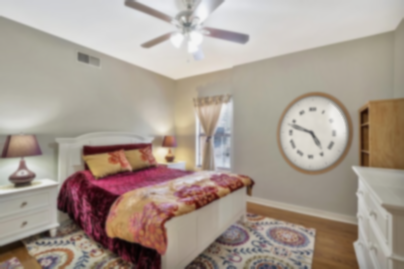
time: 4:48
